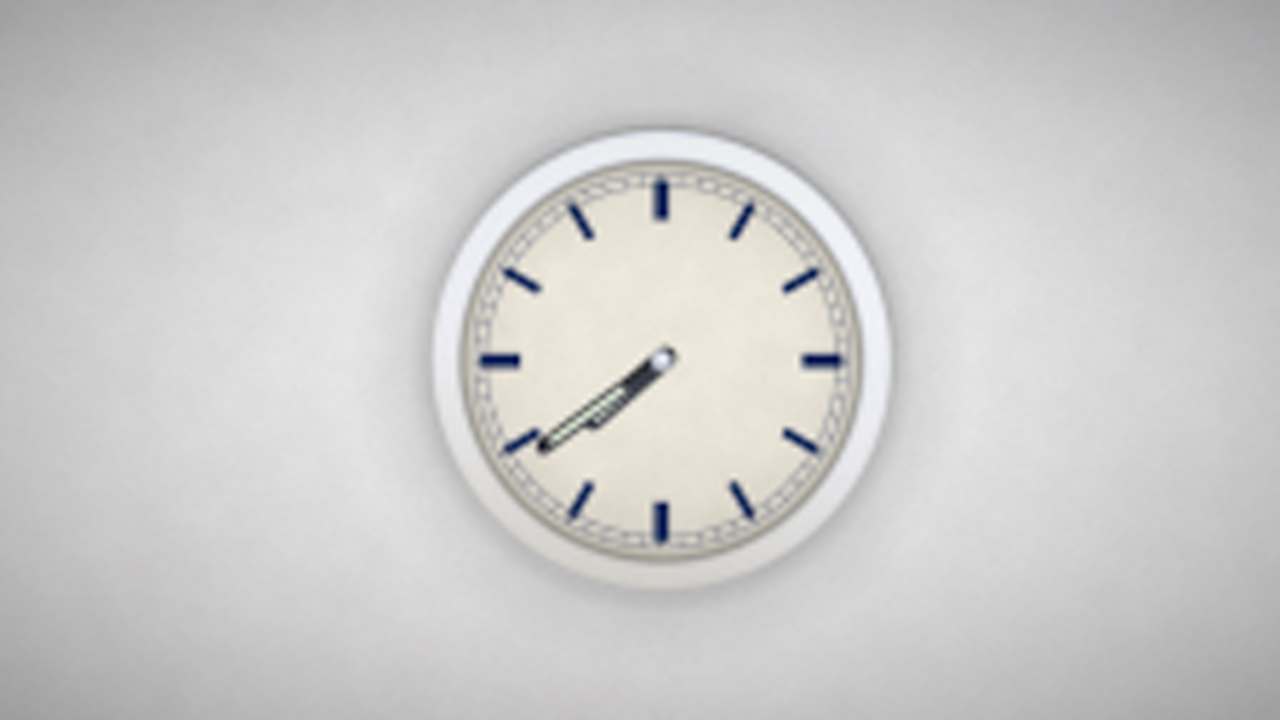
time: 7:39
